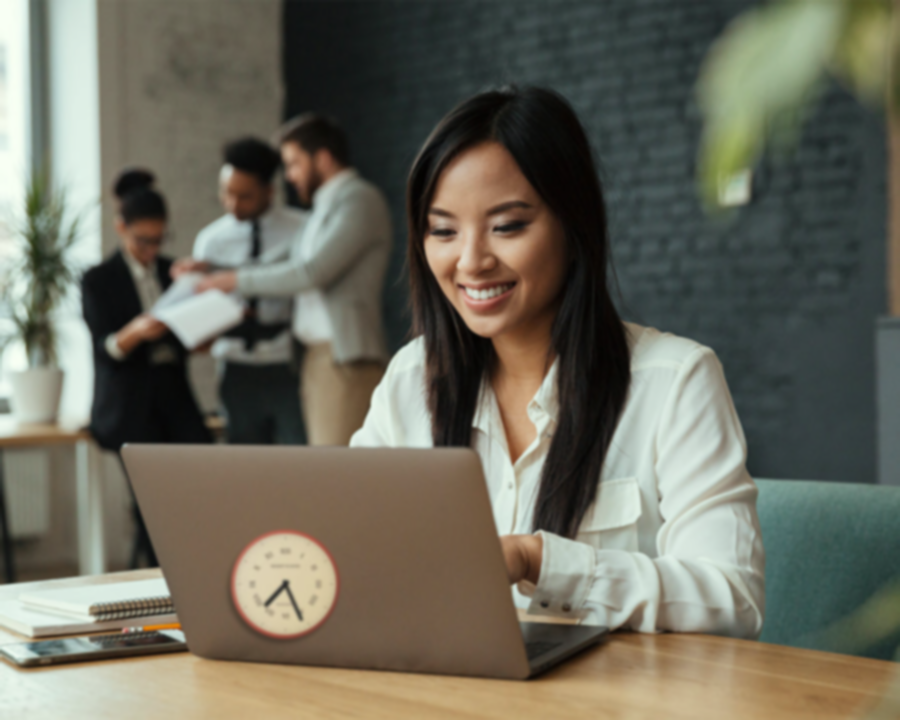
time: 7:26
